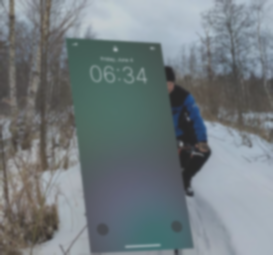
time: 6:34
